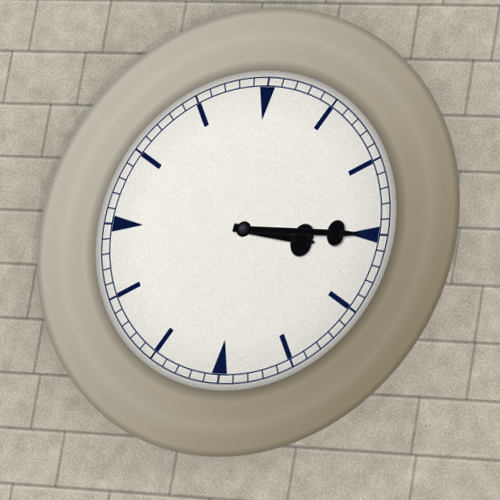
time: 3:15
